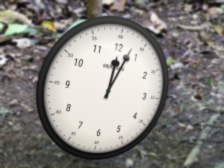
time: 12:03
